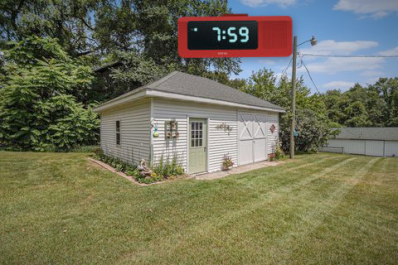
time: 7:59
